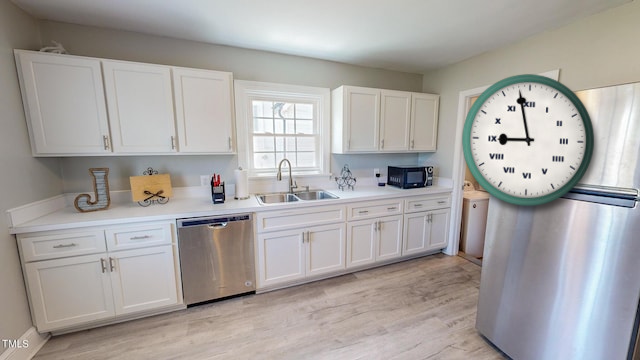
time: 8:58
